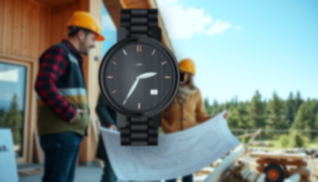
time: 2:35
